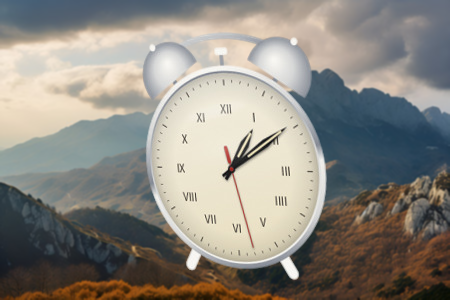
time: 1:09:28
